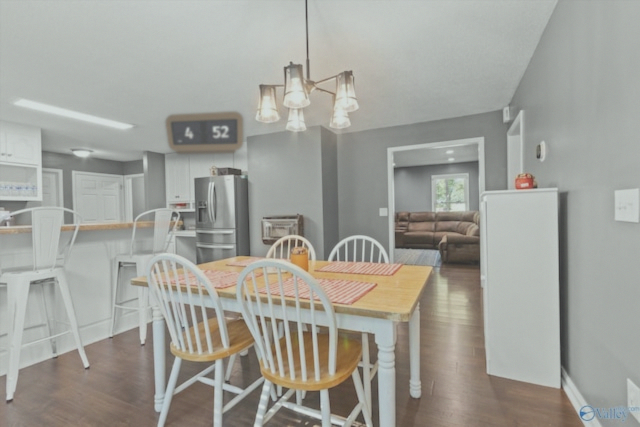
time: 4:52
